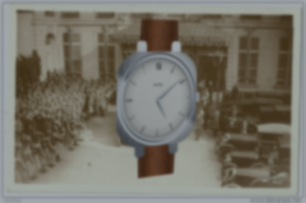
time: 5:09
